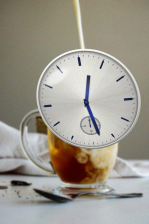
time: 12:28
